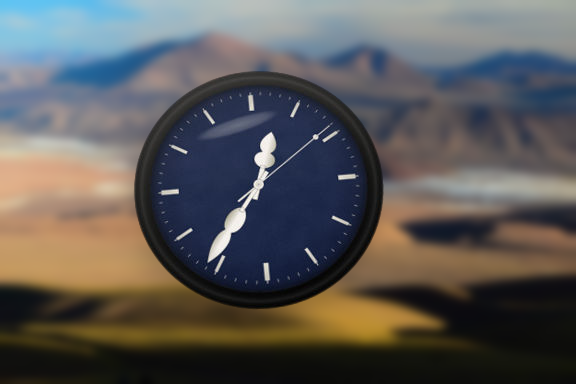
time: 12:36:09
